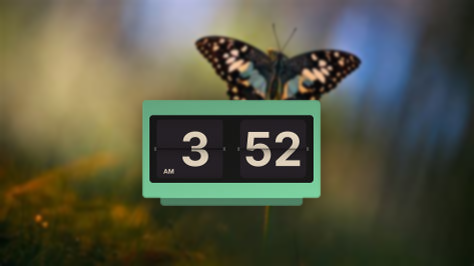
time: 3:52
